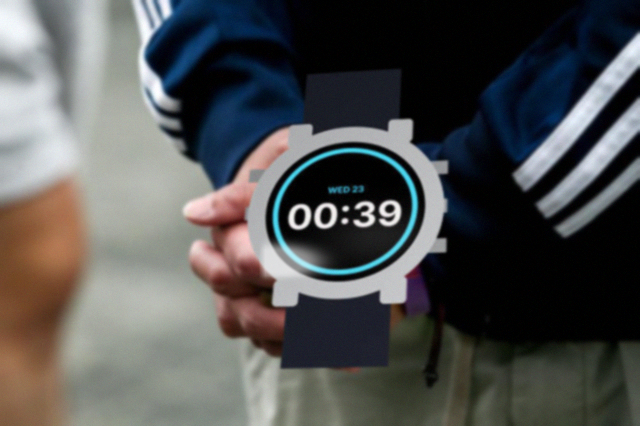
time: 0:39
